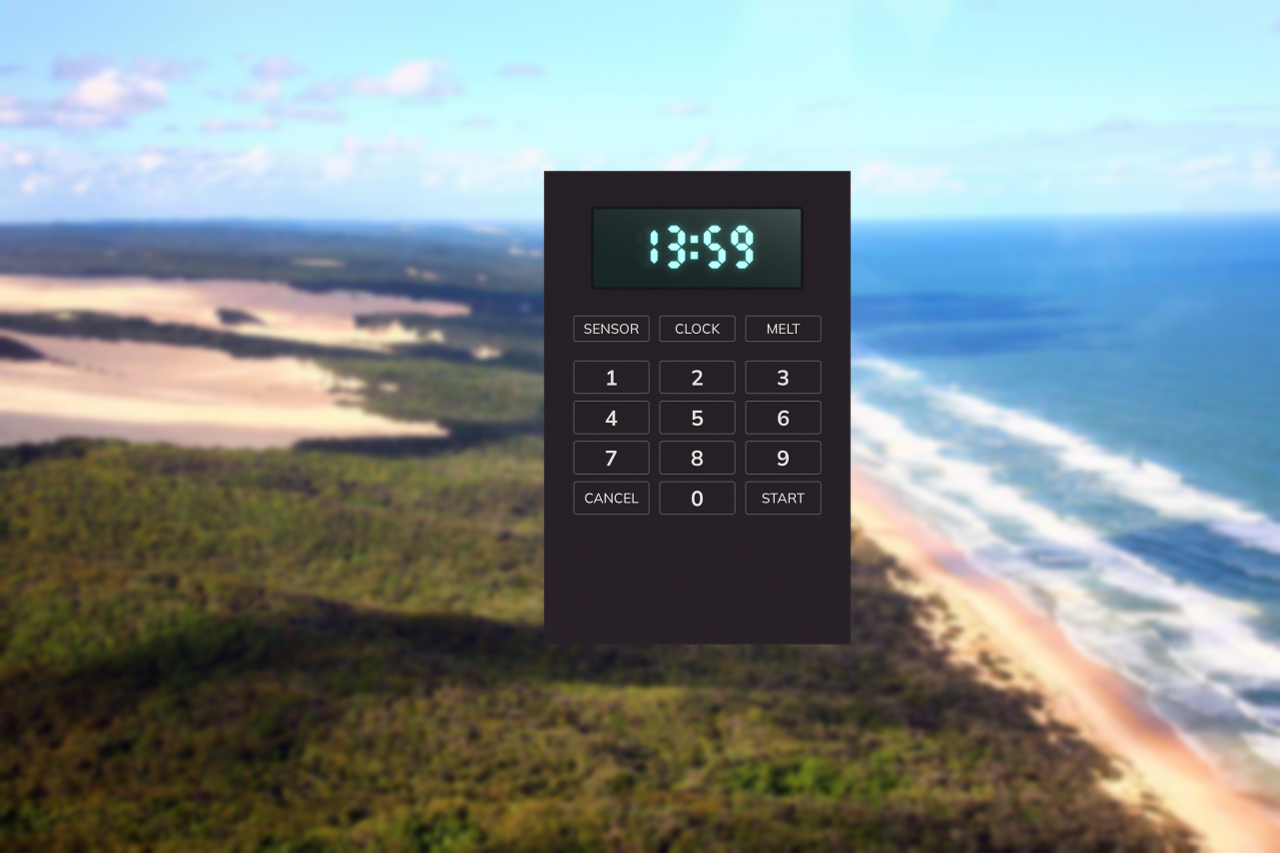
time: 13:59
